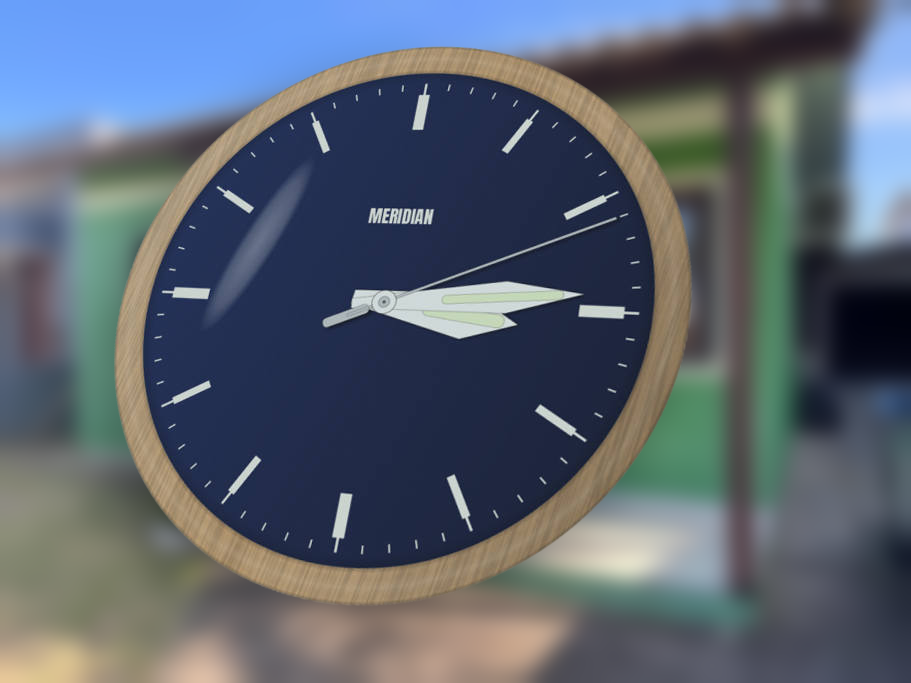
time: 3:14:11
